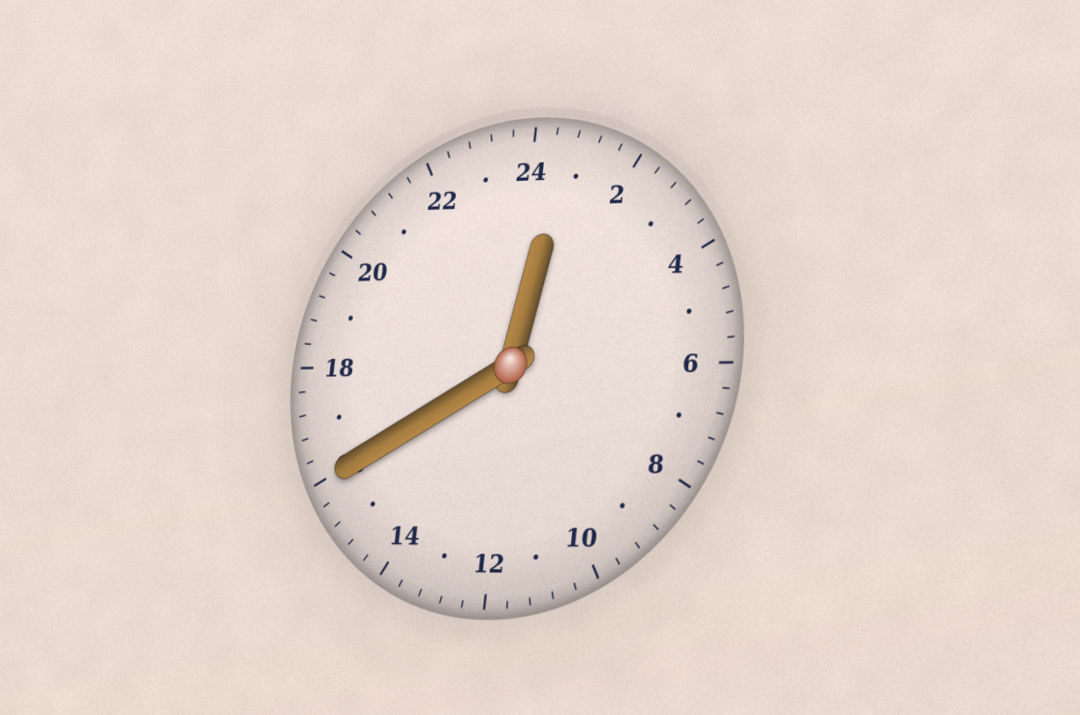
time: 0:40
